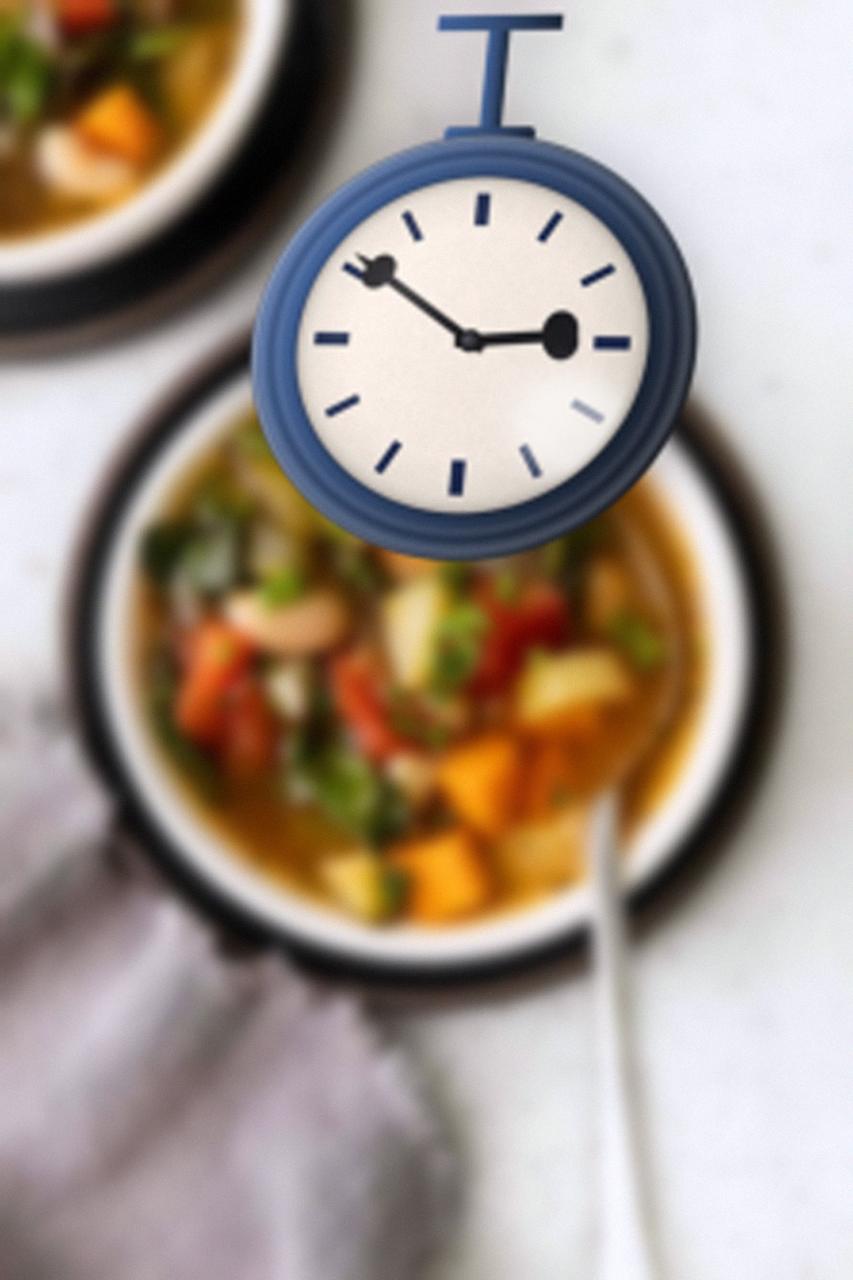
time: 2:51
